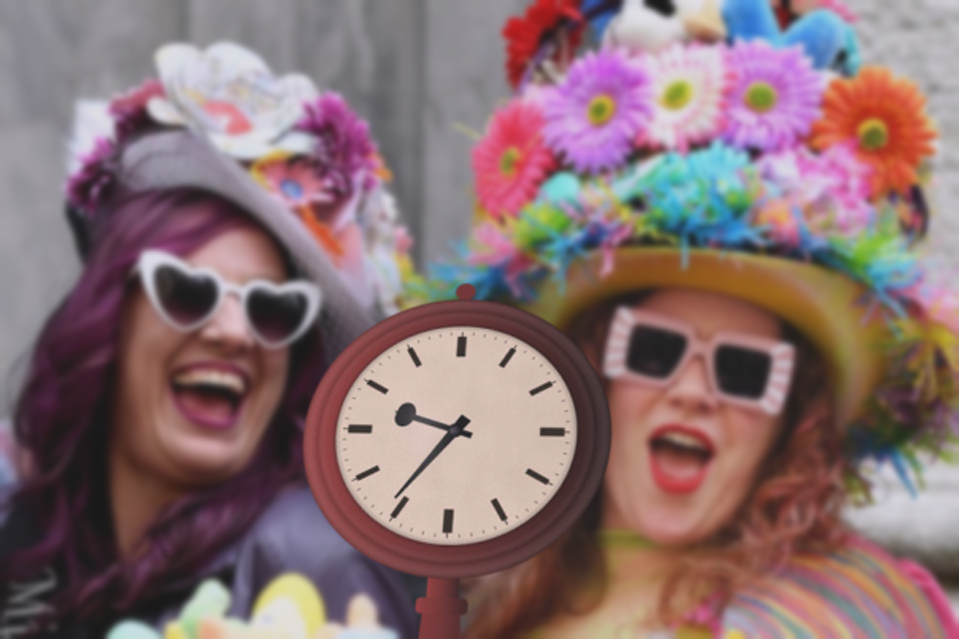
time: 9:36
